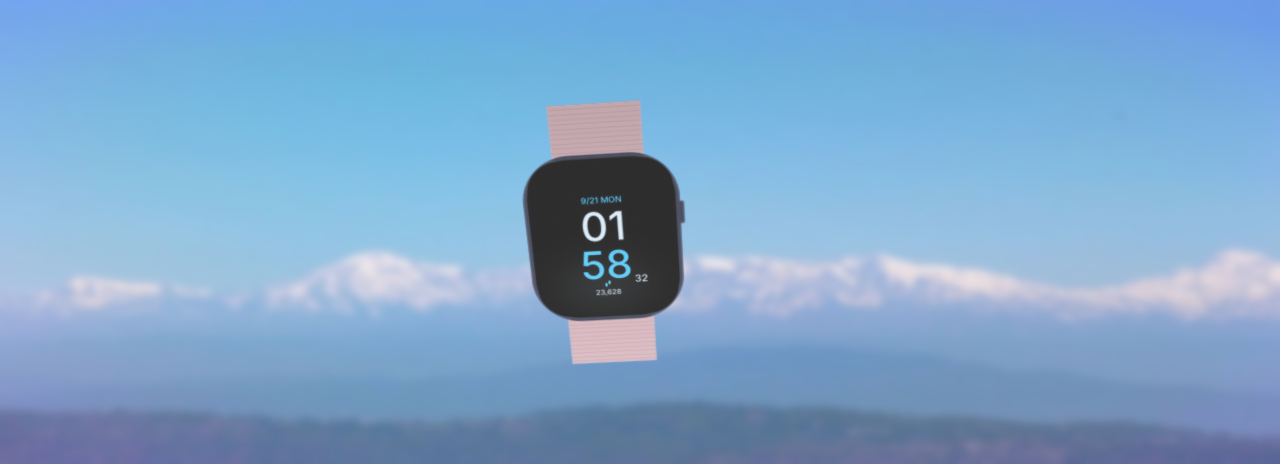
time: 1:58:32
